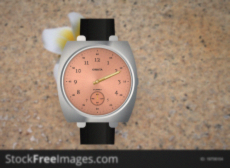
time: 2:11
